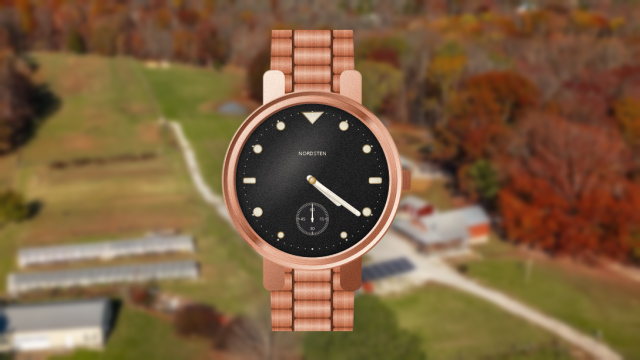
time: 4:21
